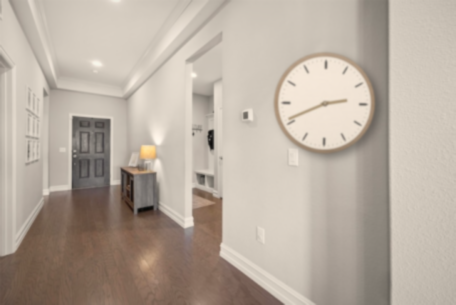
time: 2:41
